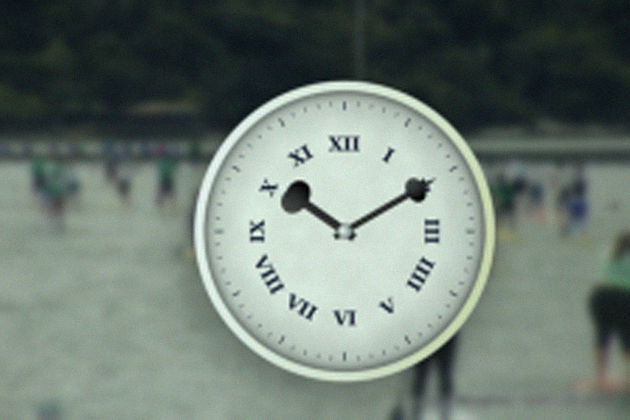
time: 10:10
